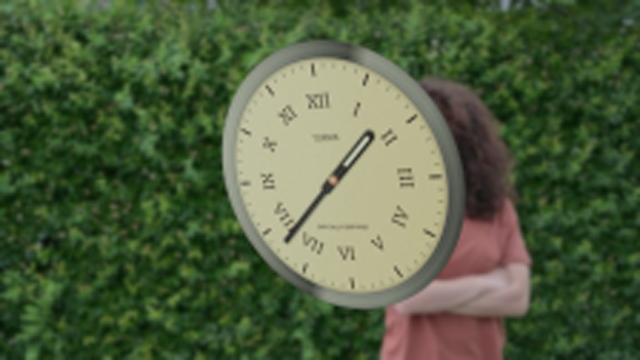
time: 1:38
